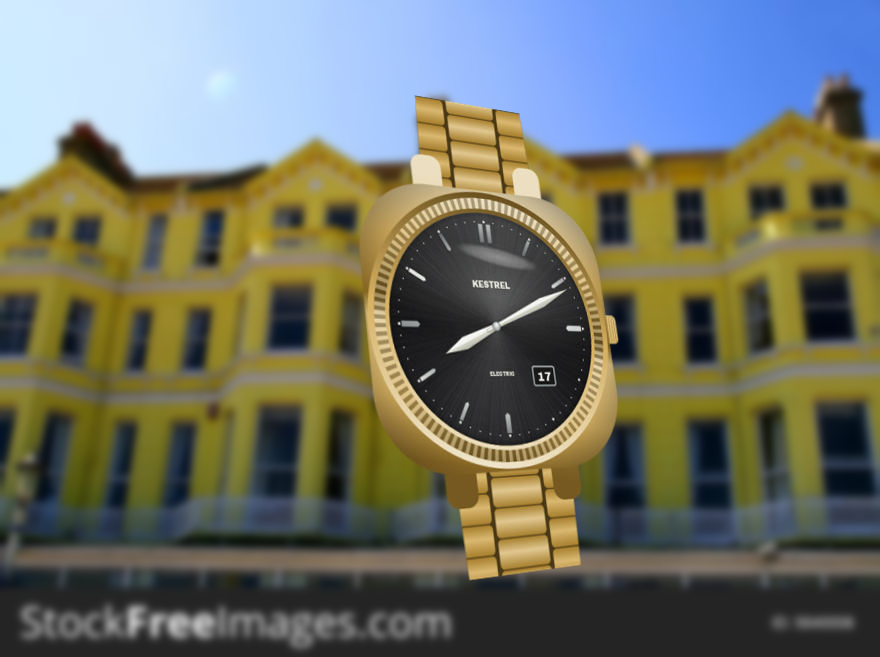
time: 8:11
